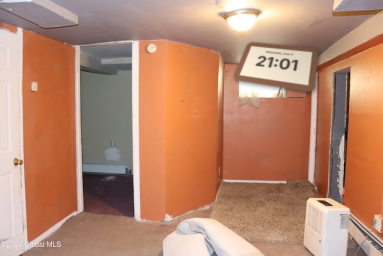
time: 21:01
